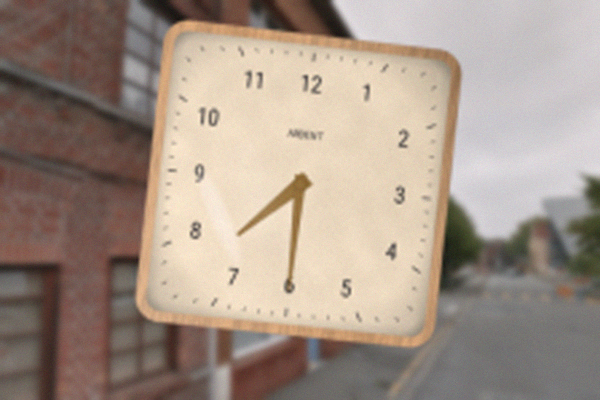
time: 7:30
